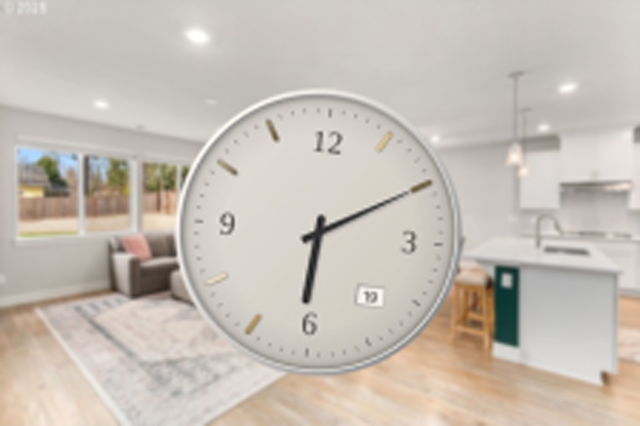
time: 6:10
